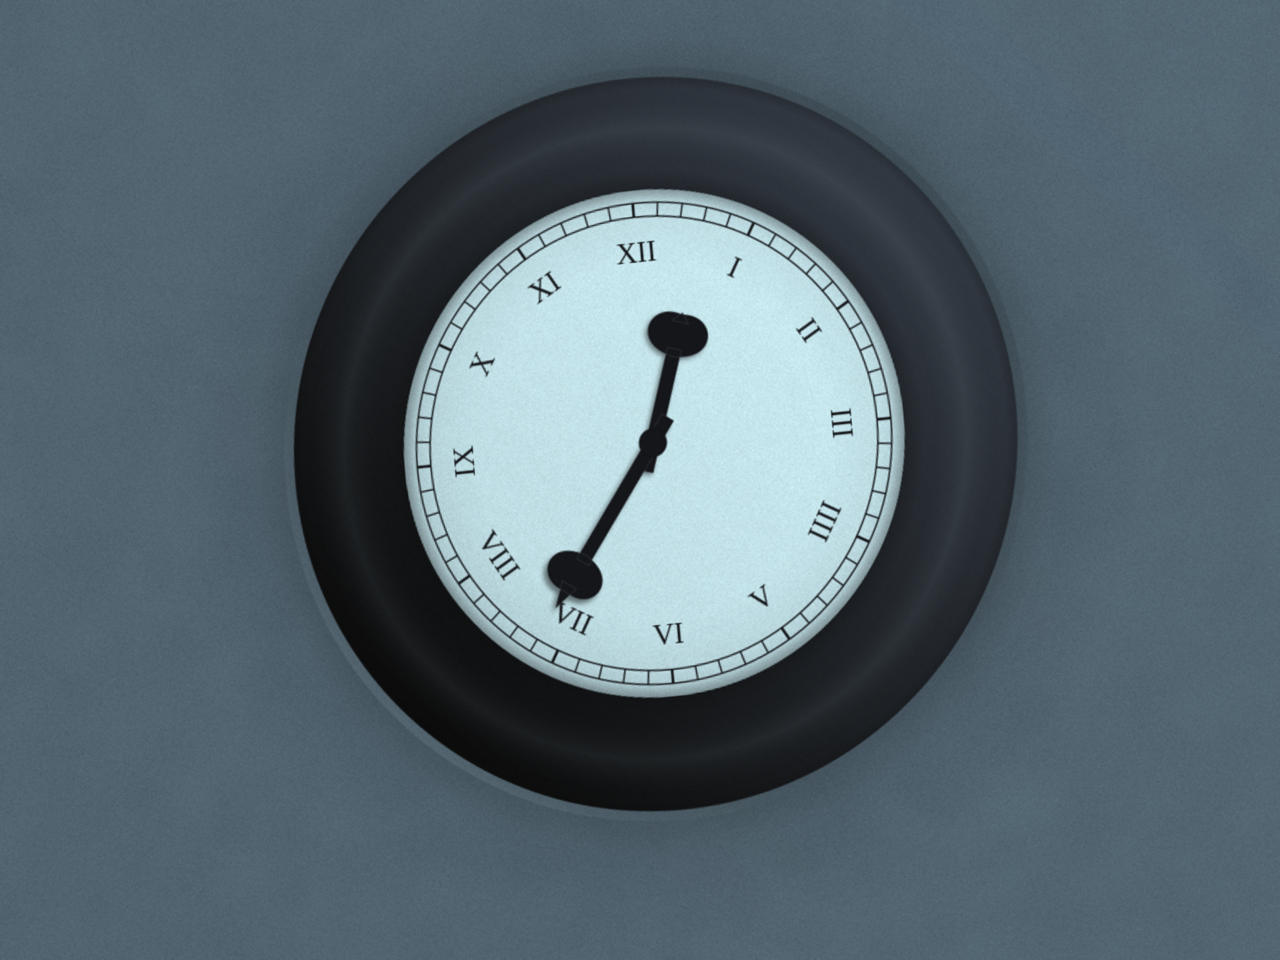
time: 12:36
